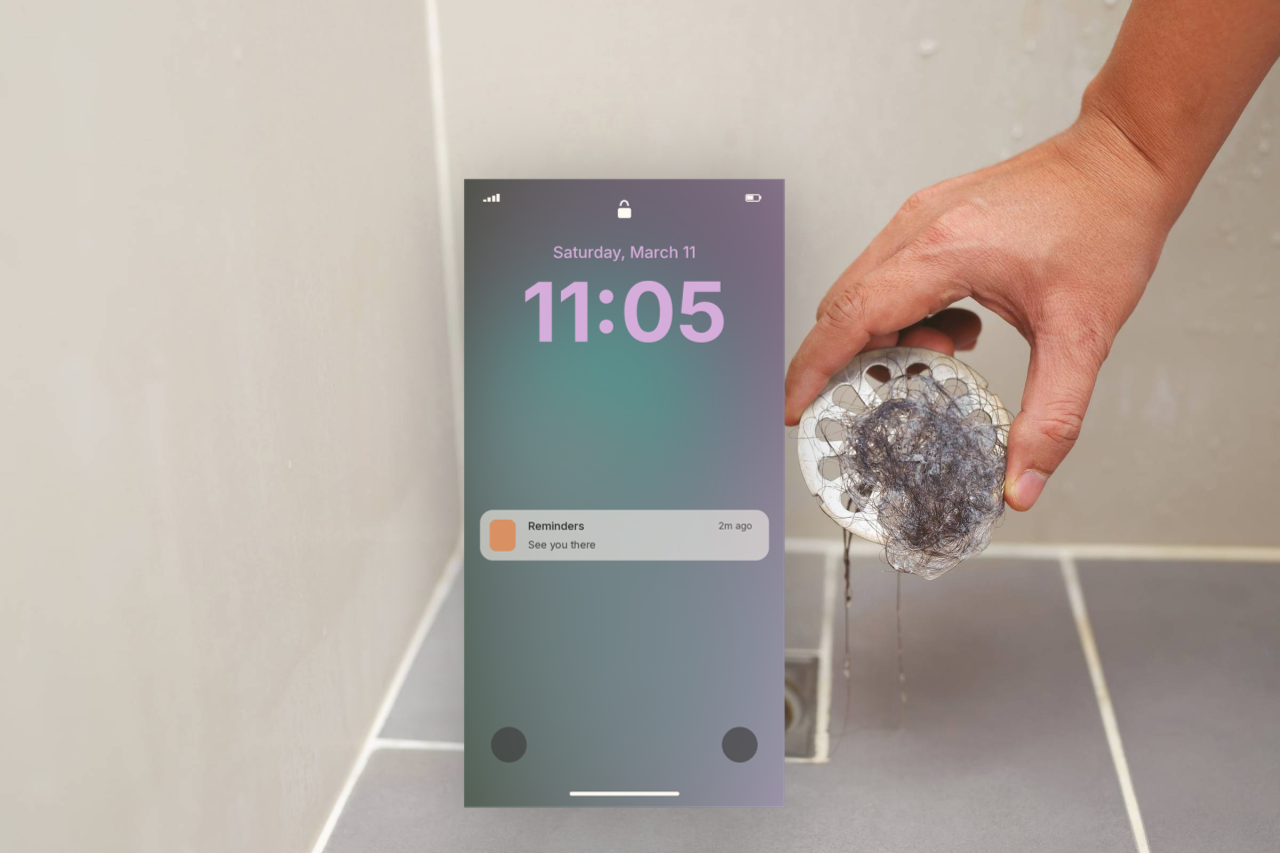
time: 11:05
